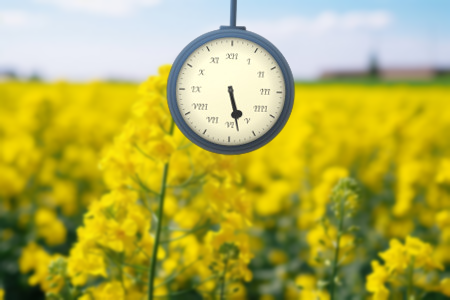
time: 5:28
